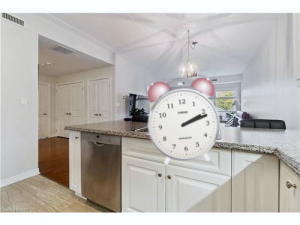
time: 2:12
